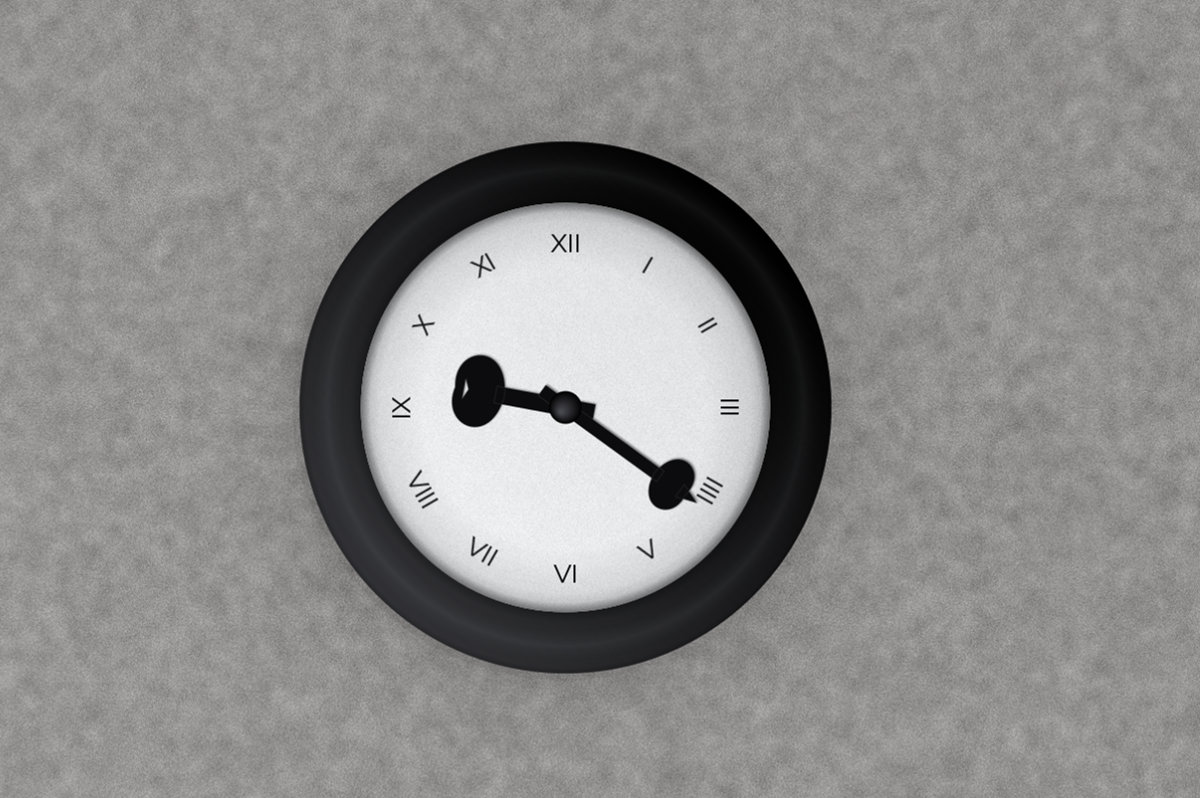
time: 9:21
